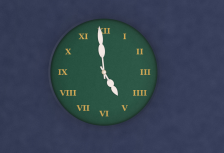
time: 4:59
